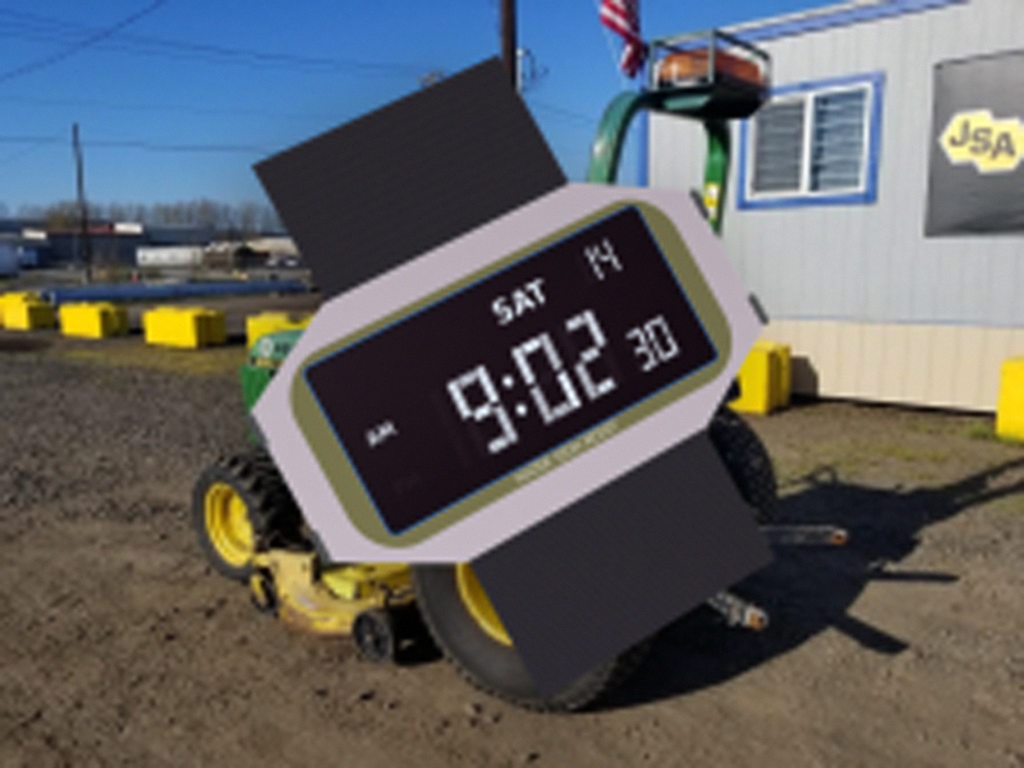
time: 9:02:30
